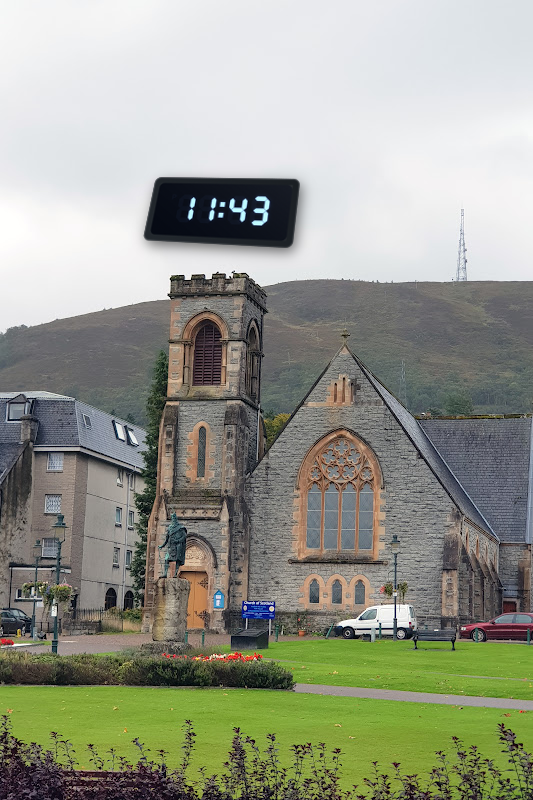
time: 11:43
